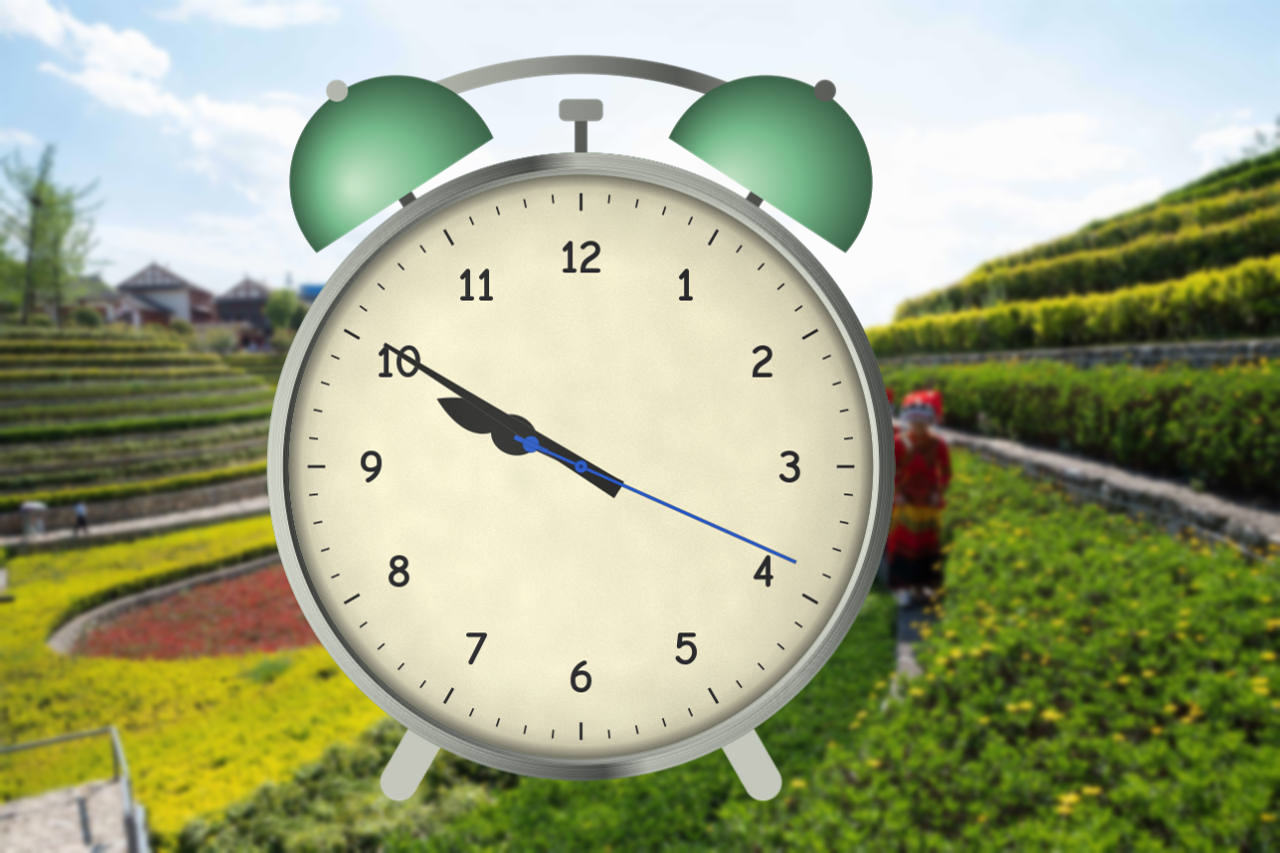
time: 9:50:19
